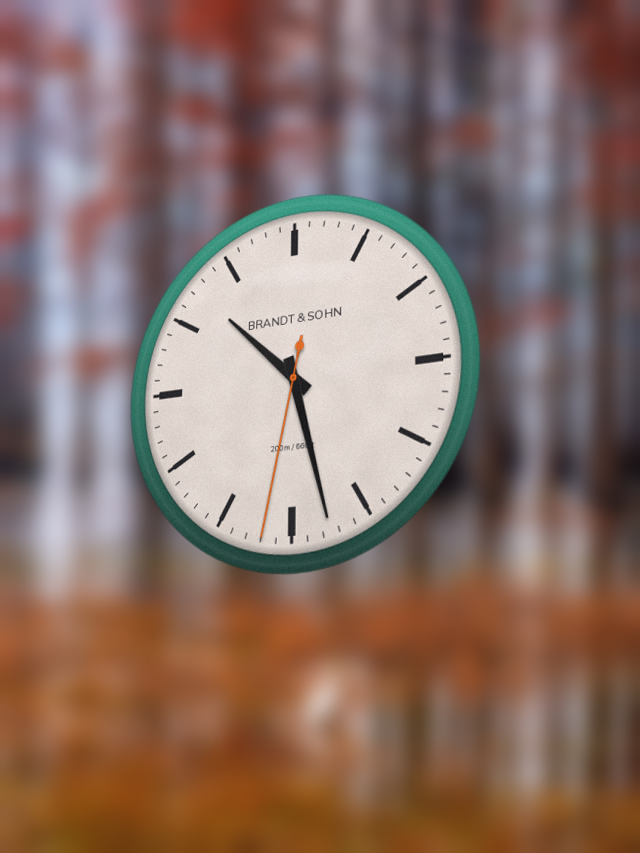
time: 10:27:32
